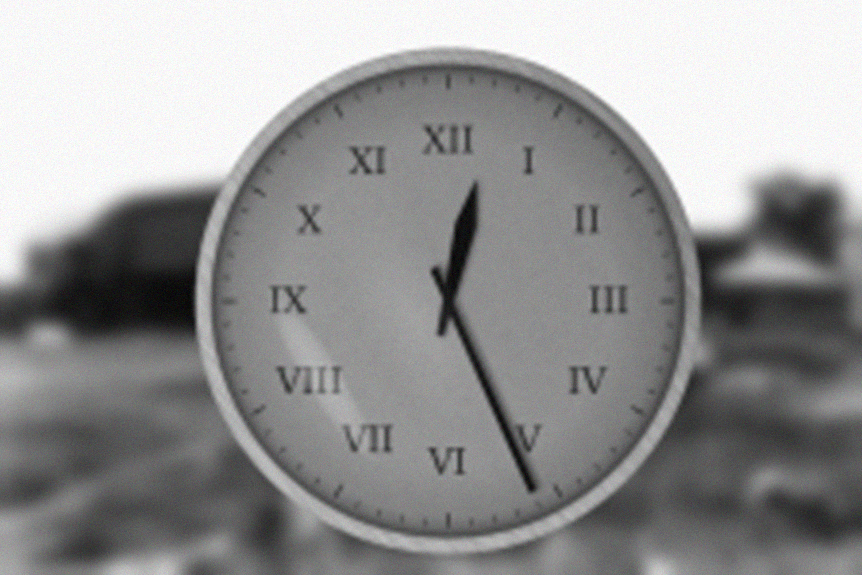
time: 12:26
